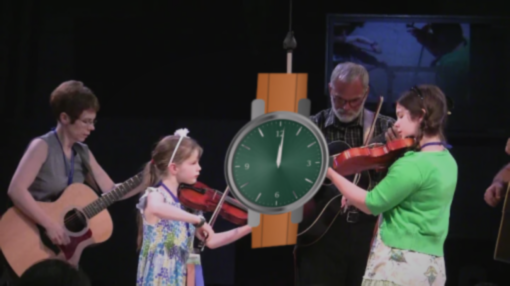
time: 12:01
